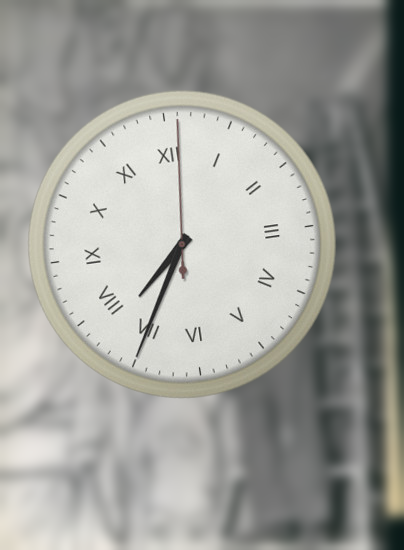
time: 7:35:01
